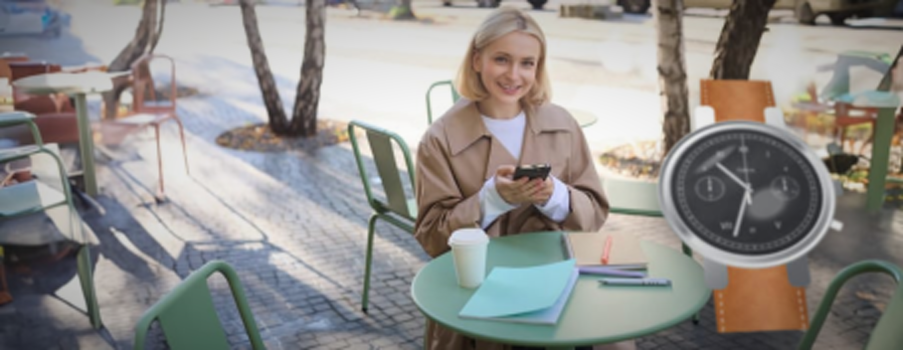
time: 10:33
